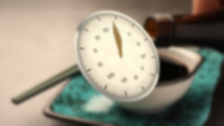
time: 1:04
